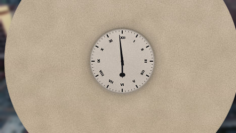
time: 5:59
